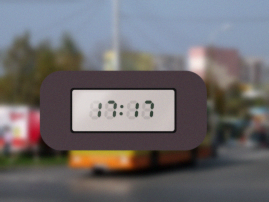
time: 17:17
